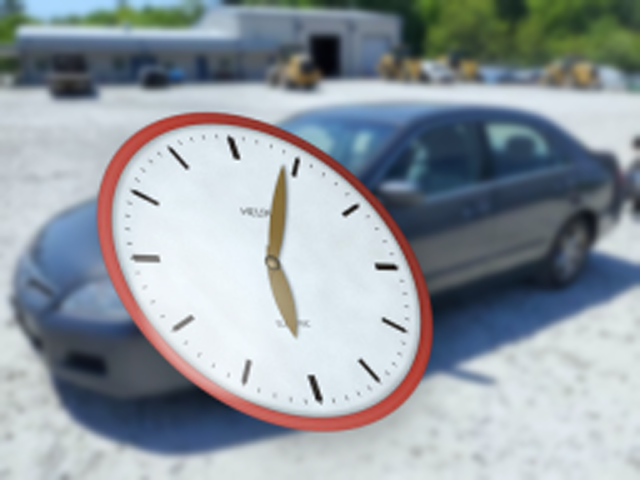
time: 6:04
